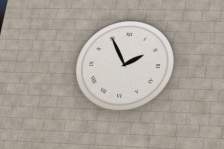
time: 1:55
